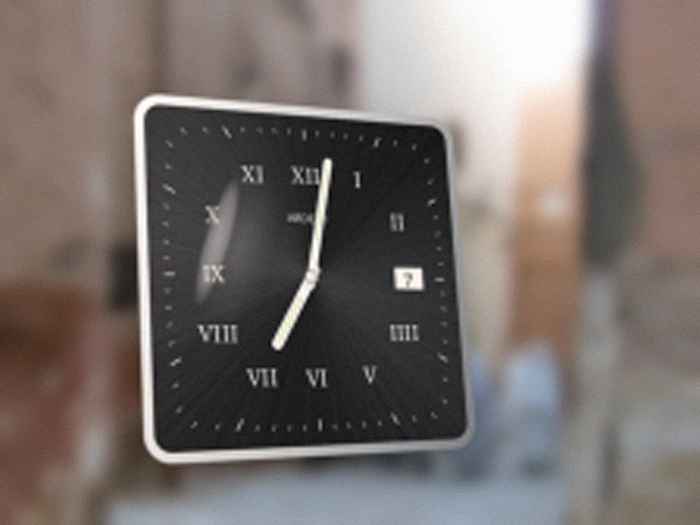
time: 7:02
